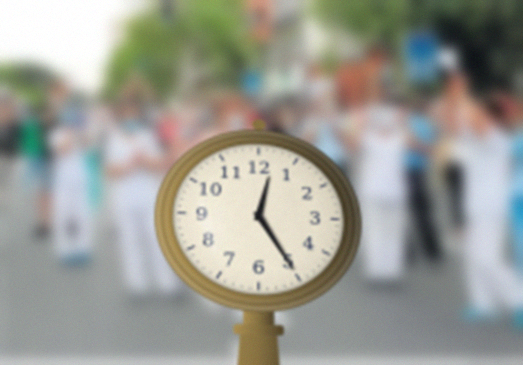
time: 12:25
